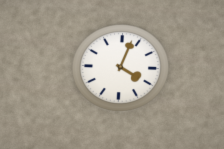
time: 4:03
